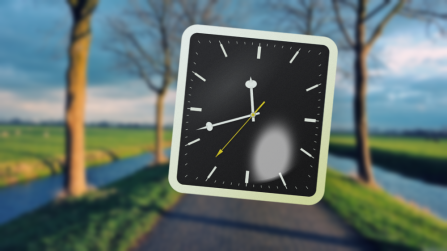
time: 11:41:36
